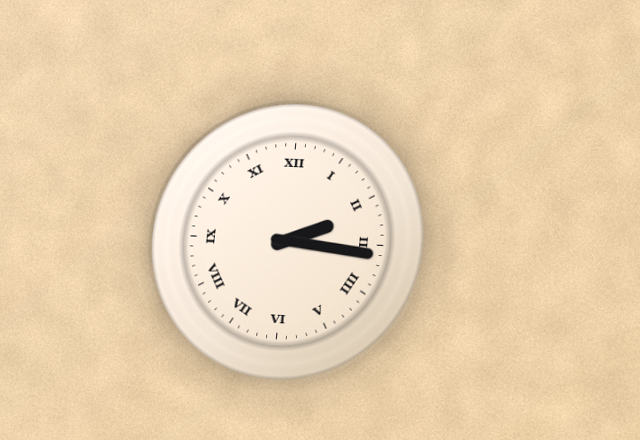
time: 2:16
